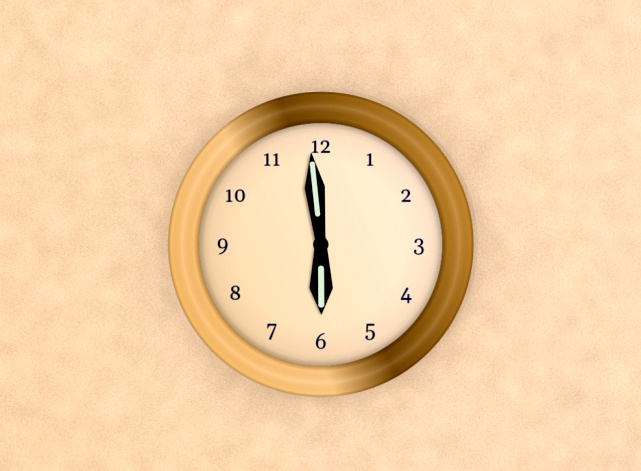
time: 5:59
